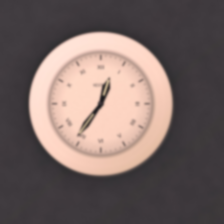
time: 12:36
